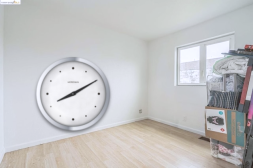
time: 8:10
